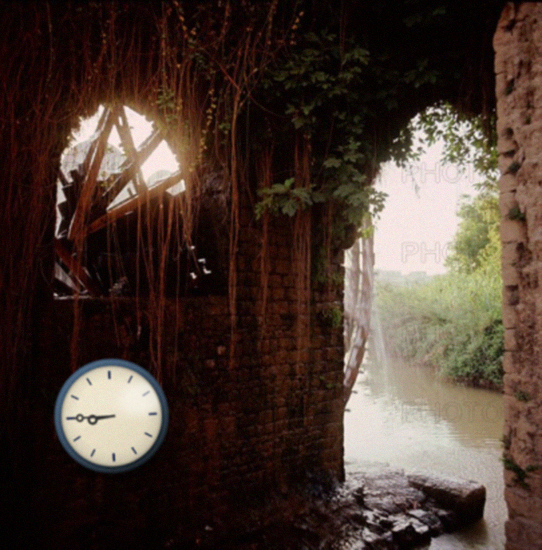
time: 8:45
